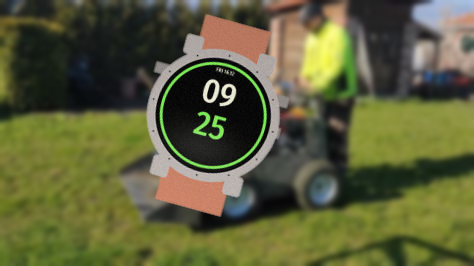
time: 9:25
